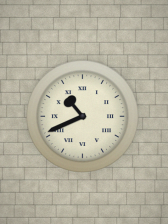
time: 10:41
